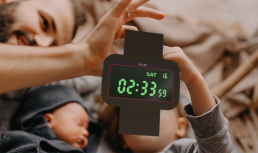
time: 2:33:59
